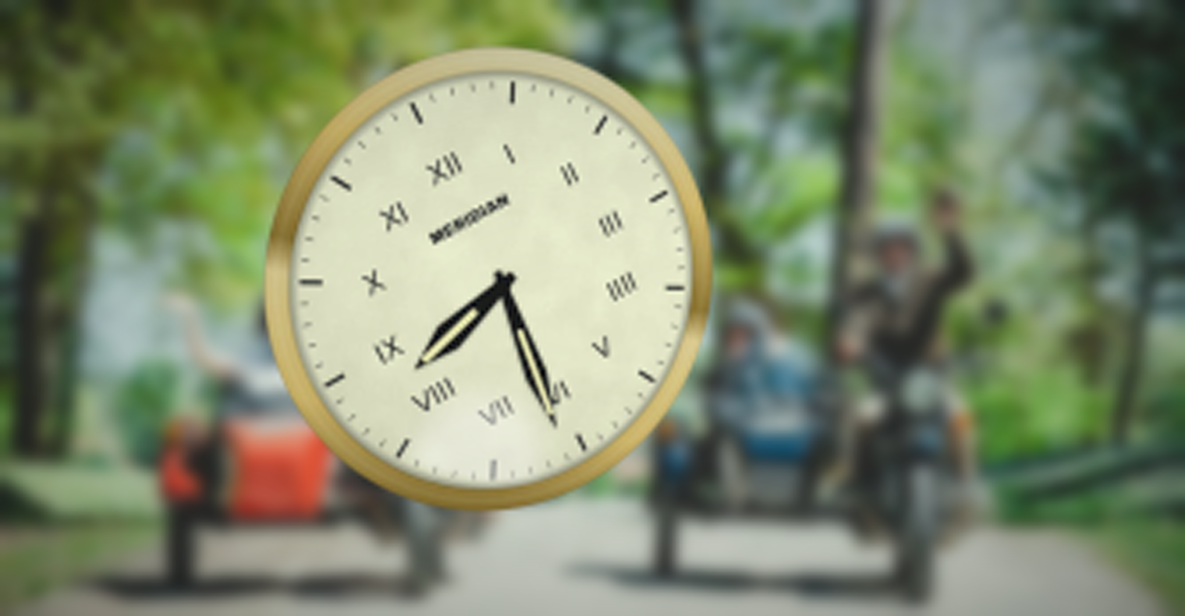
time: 8:31
